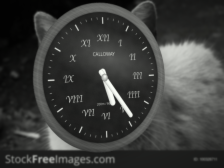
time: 5:24
